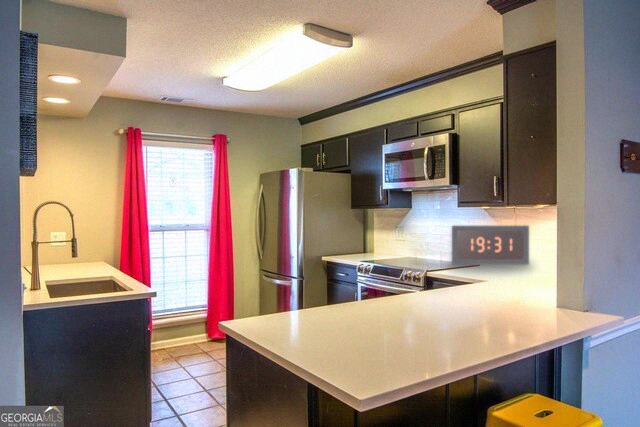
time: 19:31
